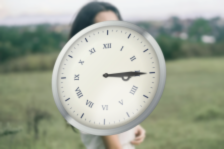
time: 3:15
